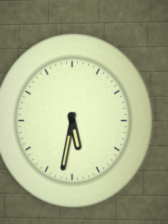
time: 5:32
